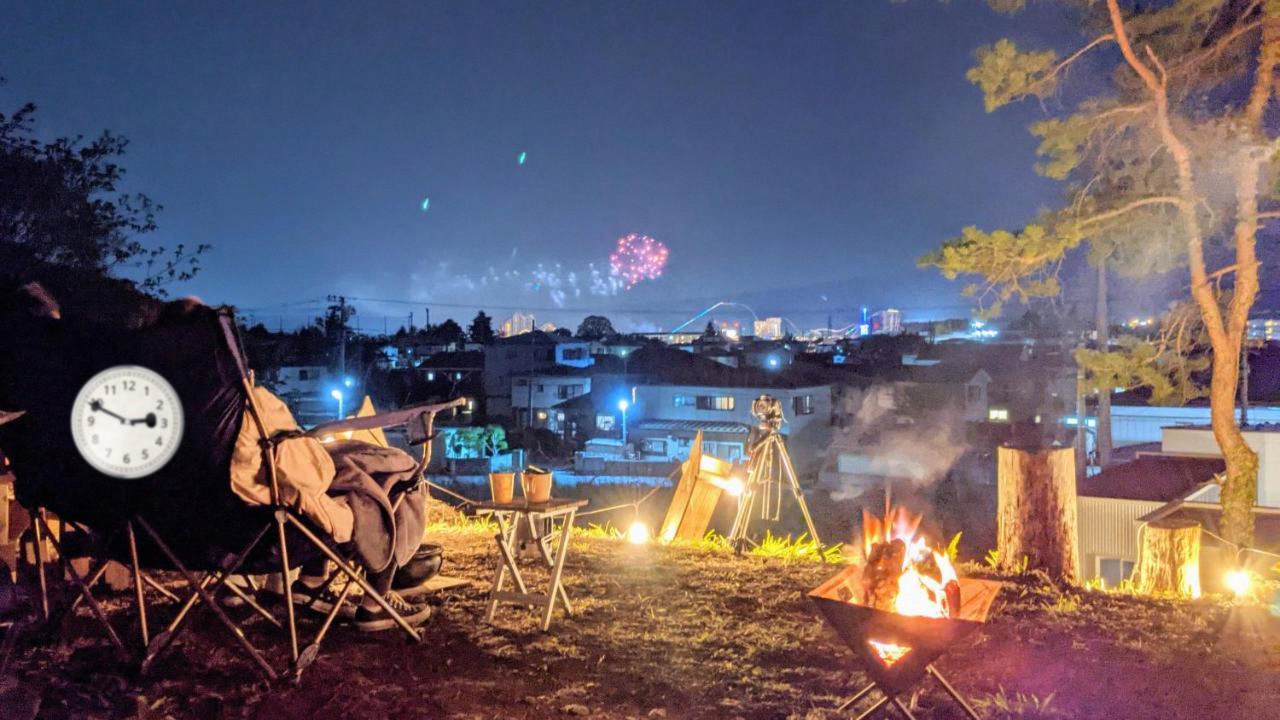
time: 2:49
